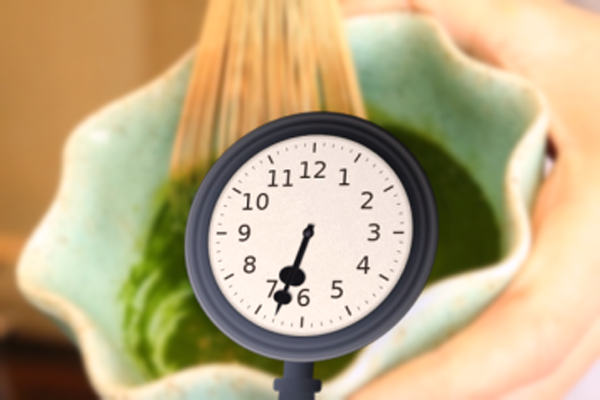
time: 6:33
